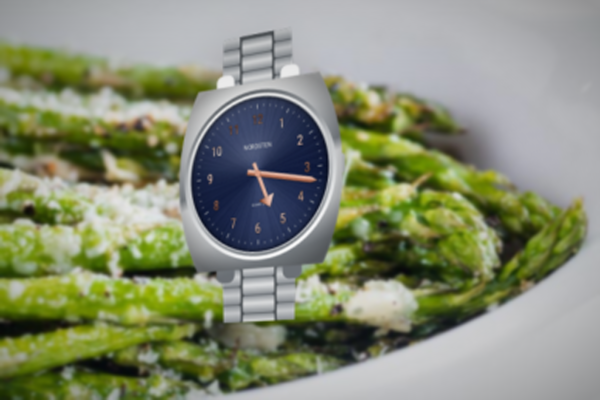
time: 5:17
